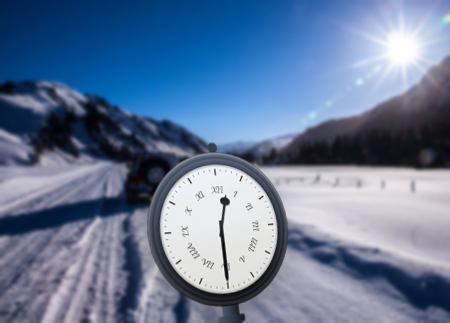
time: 12:30
